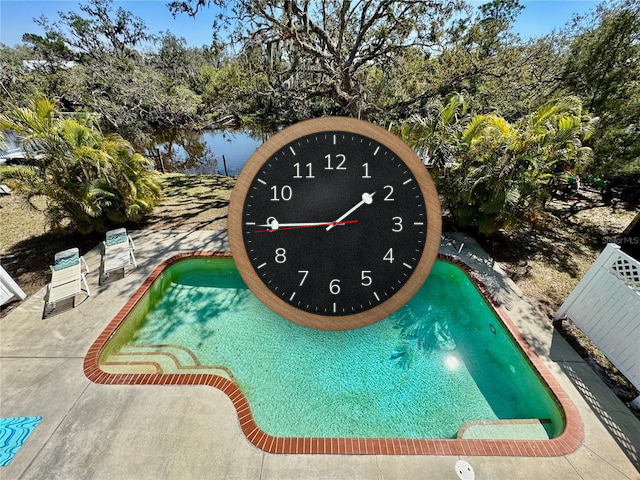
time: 1:44:44
